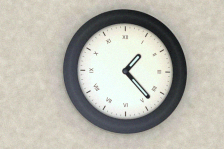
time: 1:23
